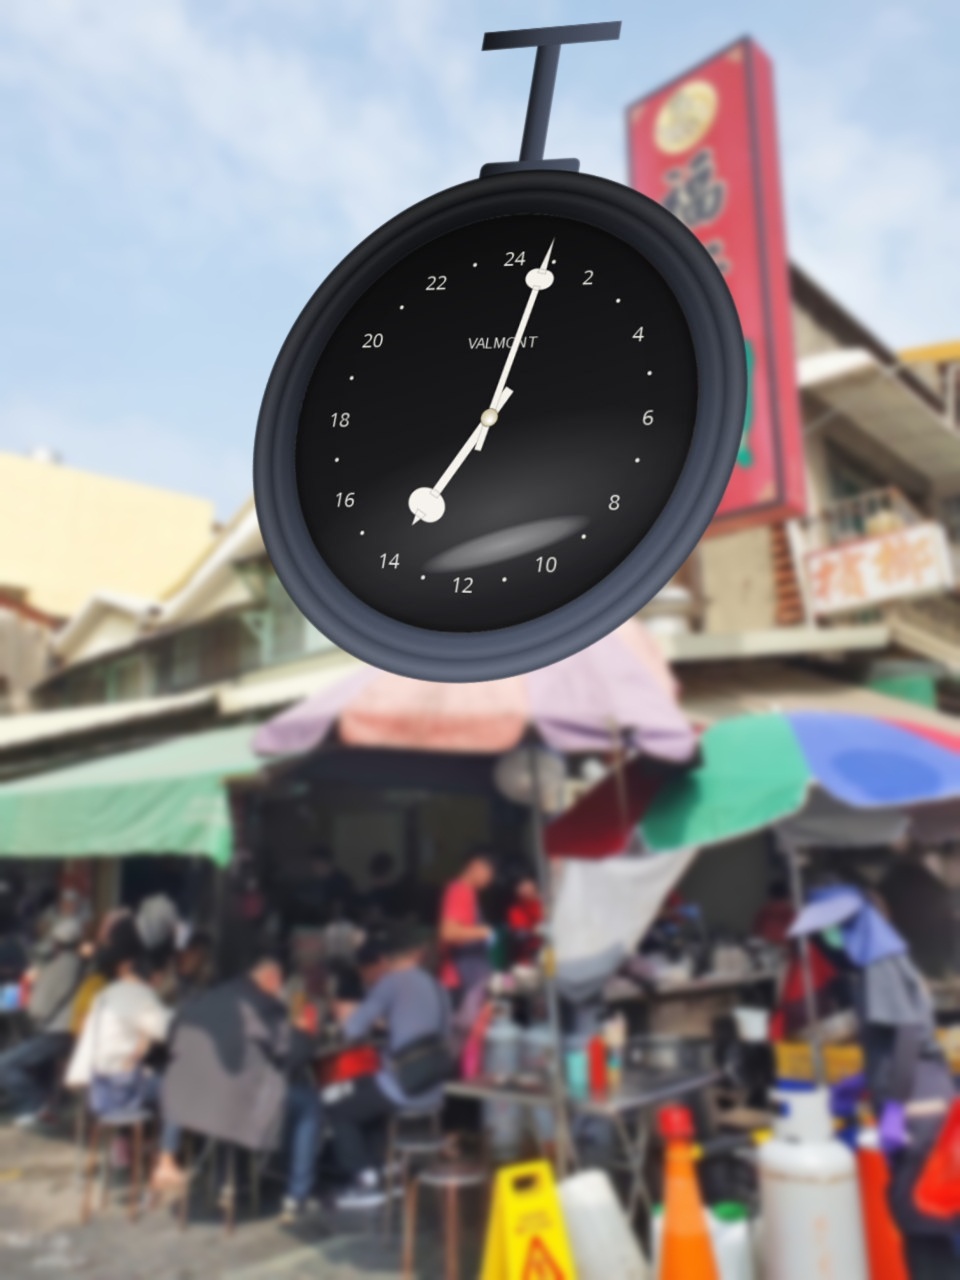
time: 14:02
